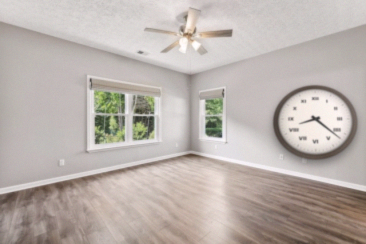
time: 8:22
